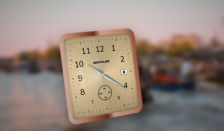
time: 10:21
